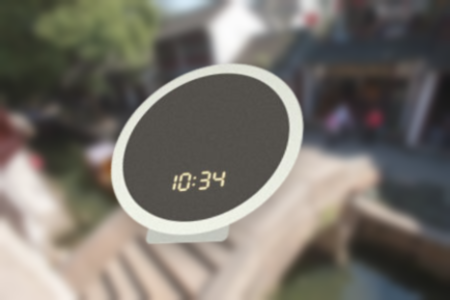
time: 10:34
